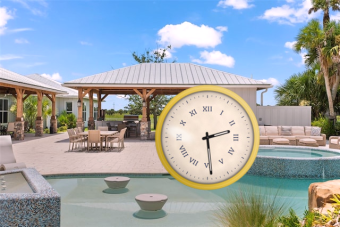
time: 2:29
